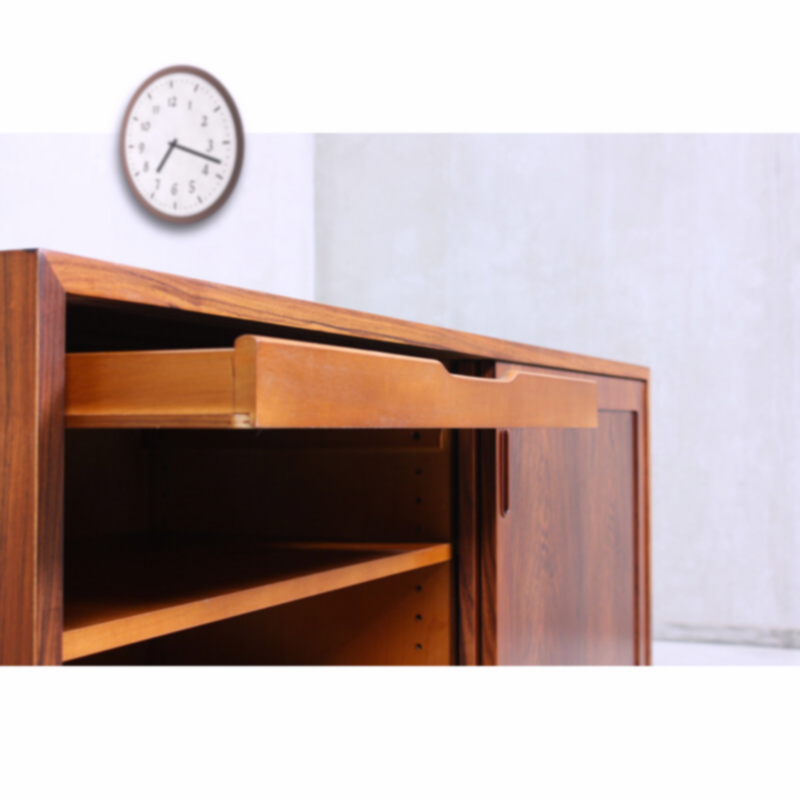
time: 7:18
